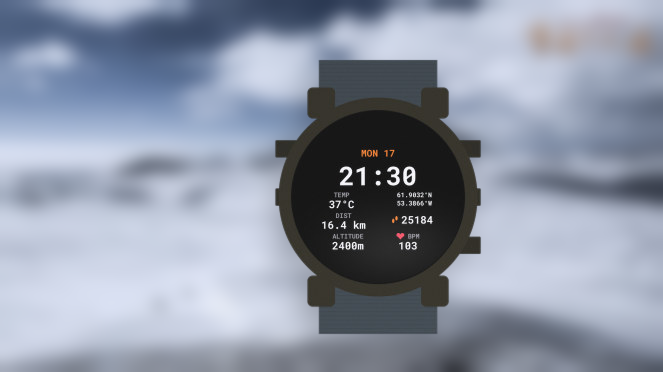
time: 21:30
